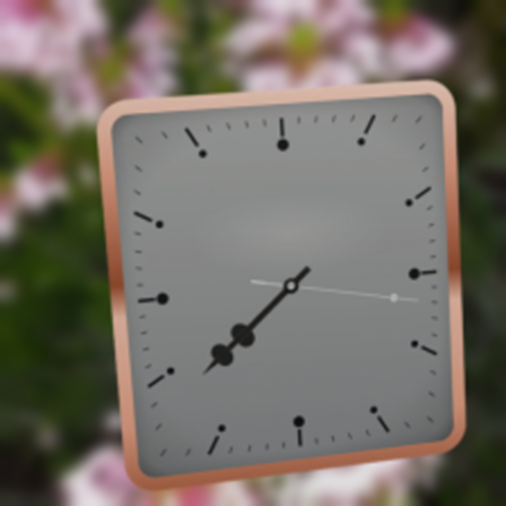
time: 7:38:17
